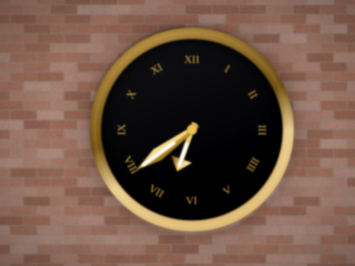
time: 6:39
